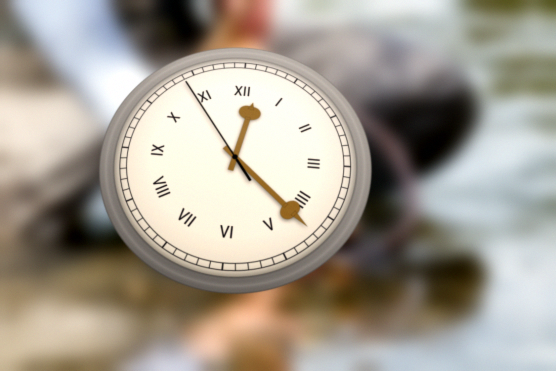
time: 12:21:54
